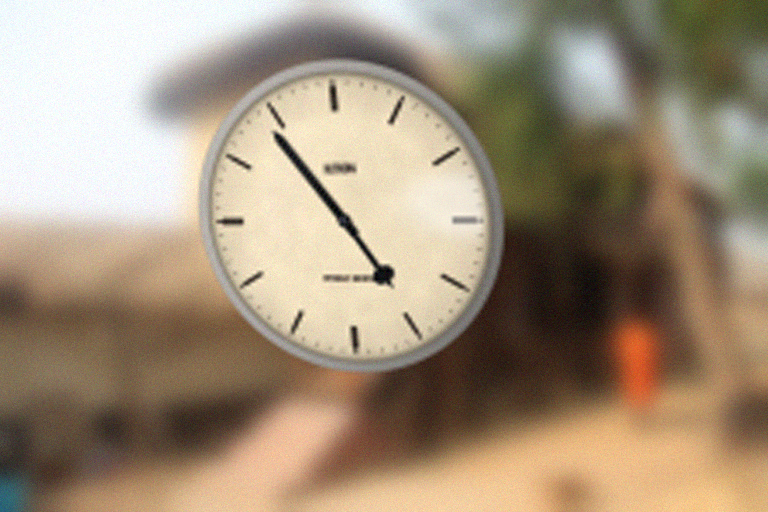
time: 4:54
